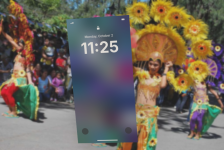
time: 11:25
